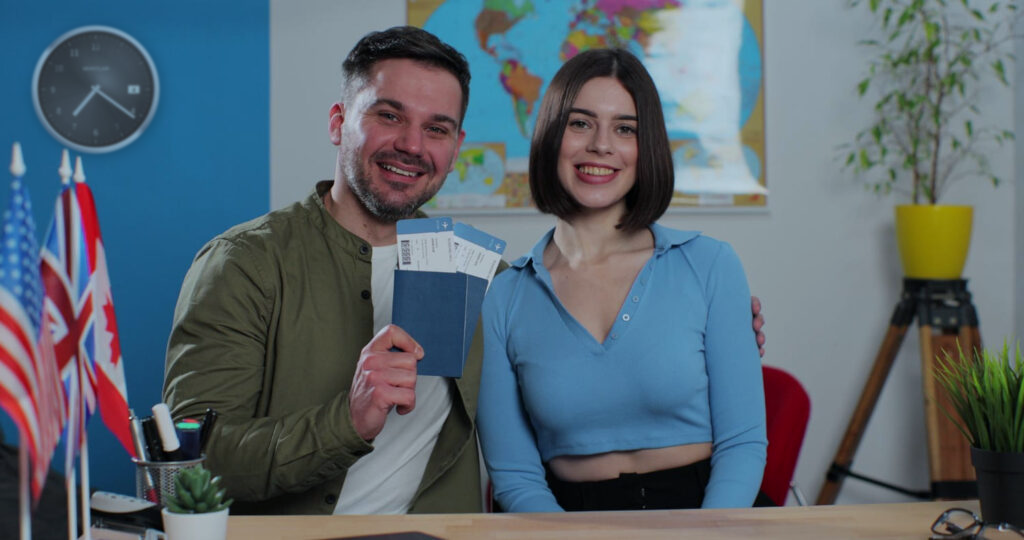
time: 7:21
